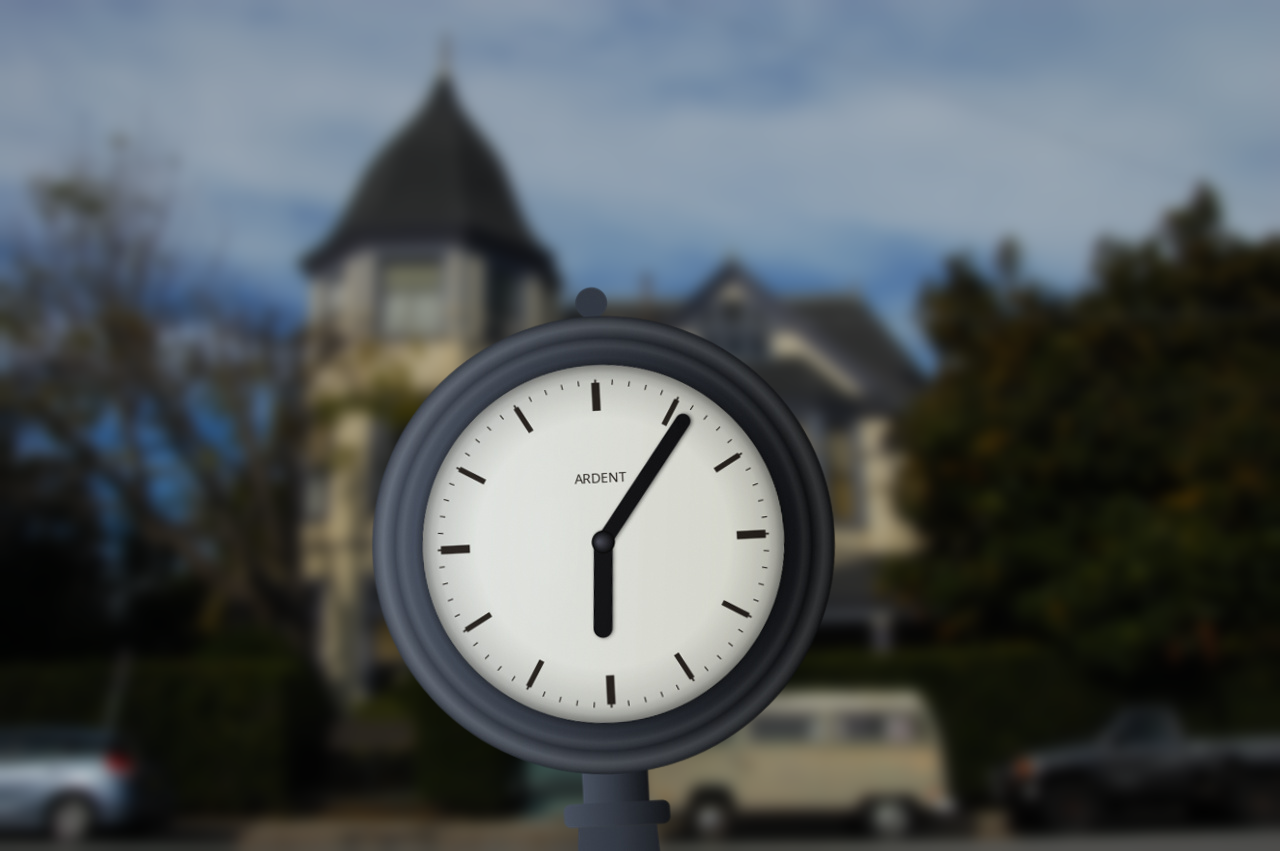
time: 6:06
